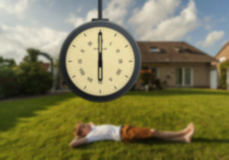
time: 6:00
